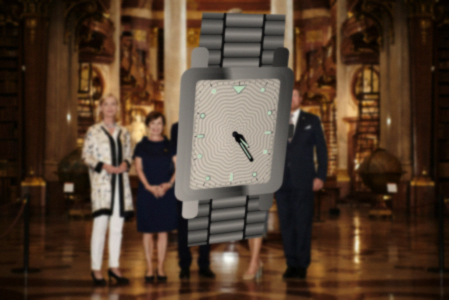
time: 4:24
